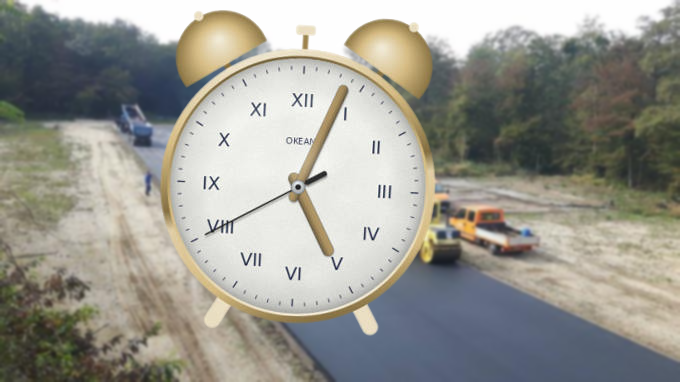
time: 5:03:40
